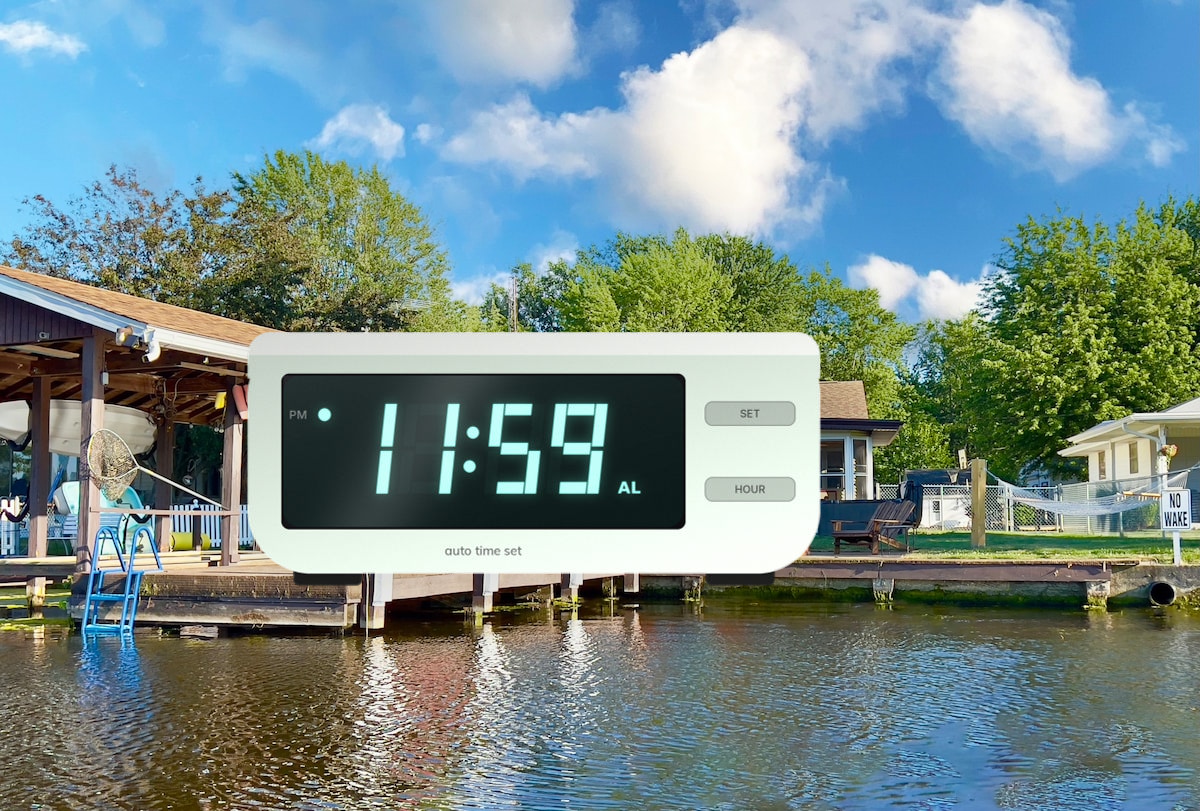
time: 11:59
